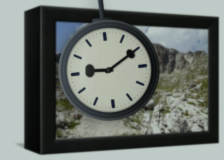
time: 9:10
